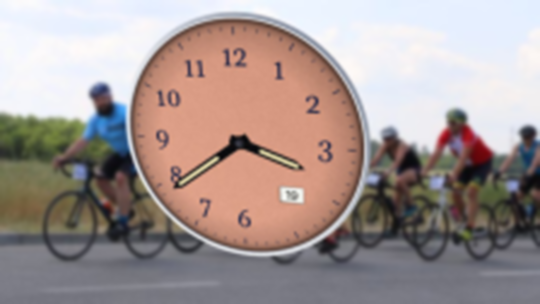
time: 3:39
